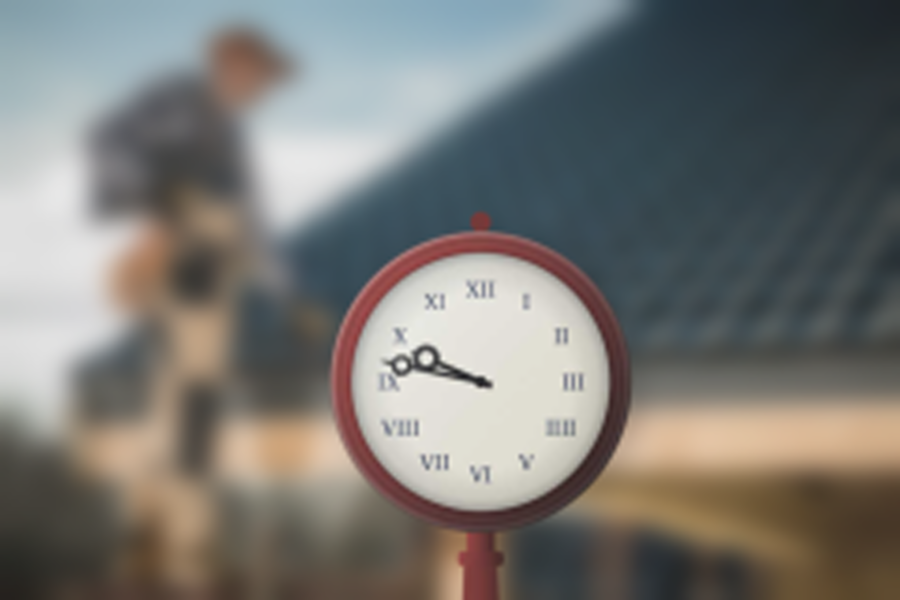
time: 9:47
